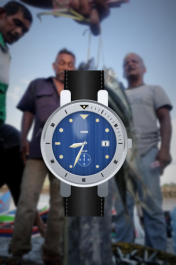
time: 8:34
